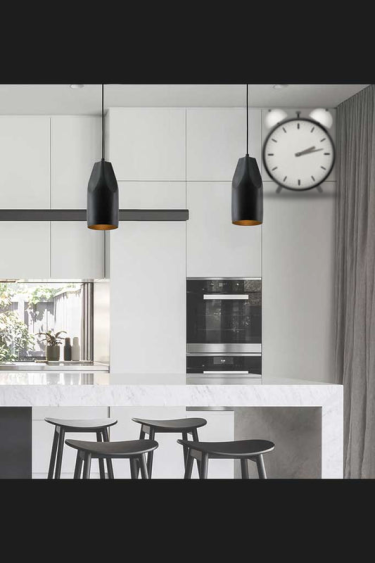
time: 2:13
